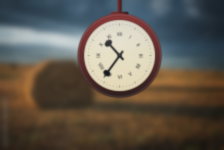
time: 10:36
